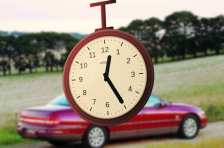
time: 12:25
